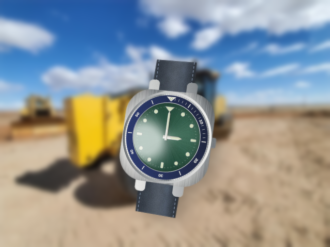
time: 3:00
